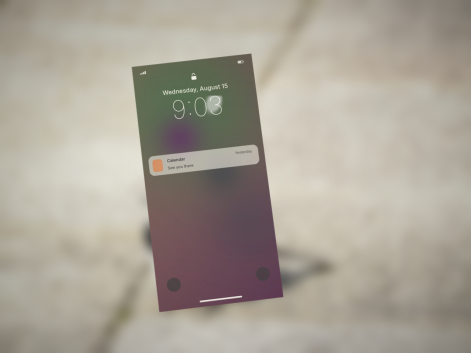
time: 9:03
